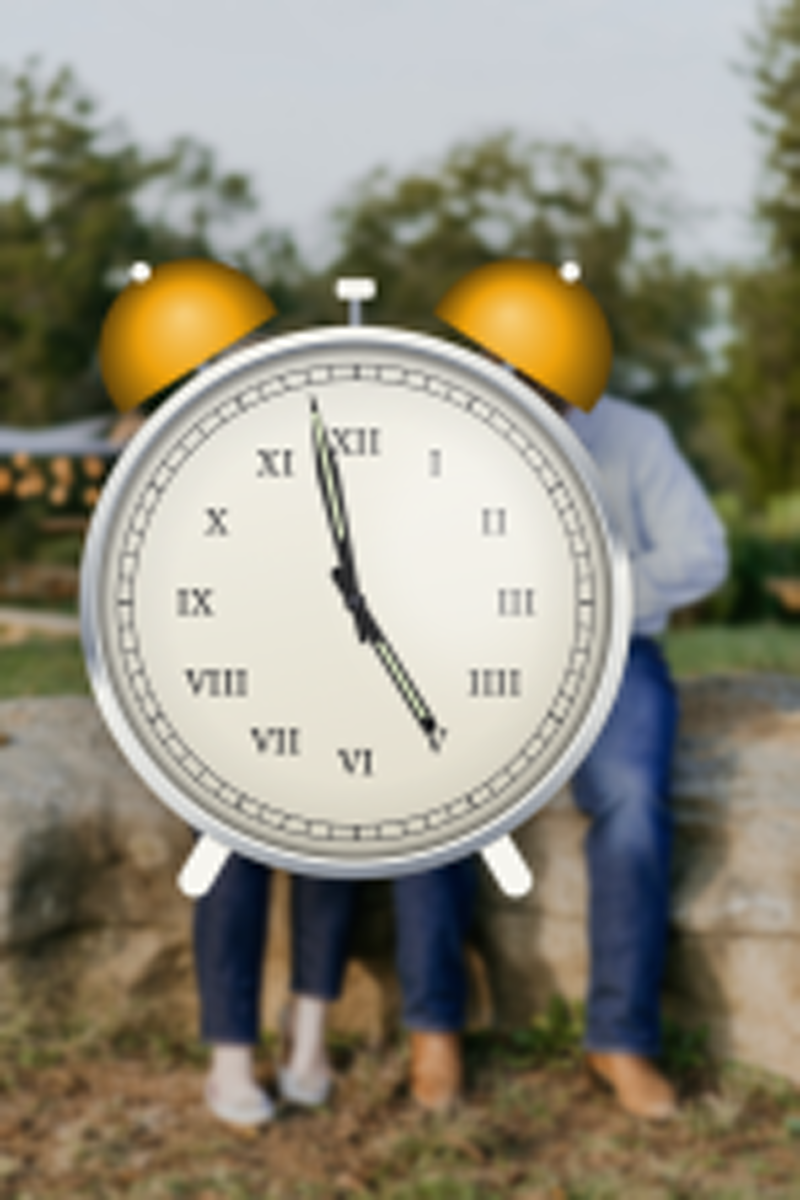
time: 4:58
